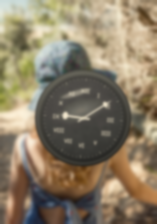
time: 9:09
